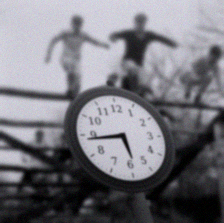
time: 5:44
